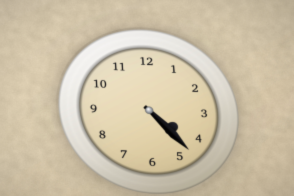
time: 4:23
